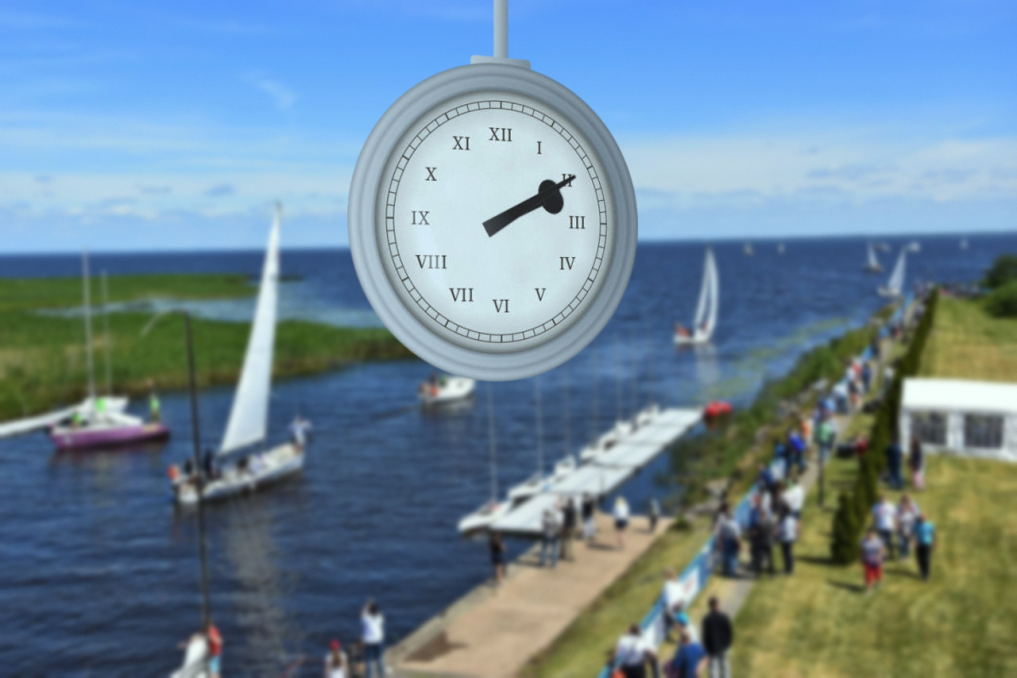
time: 2:10
